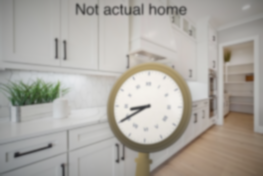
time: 8:40
